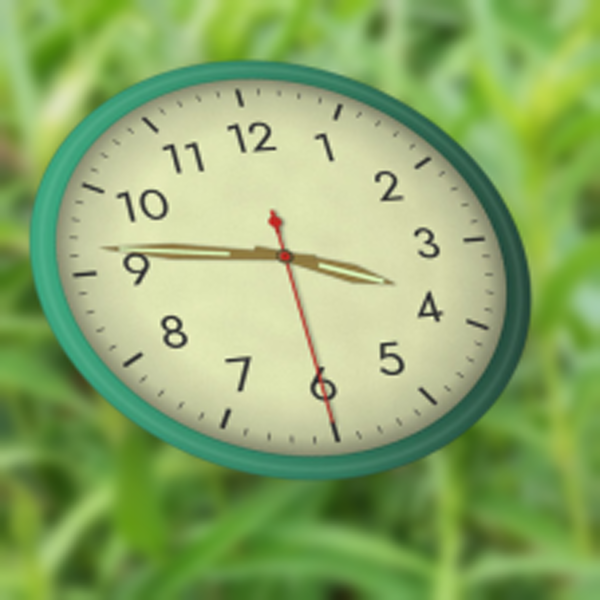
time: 3:46:30
